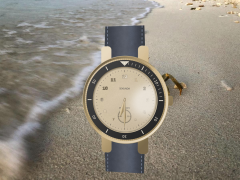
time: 6:30
